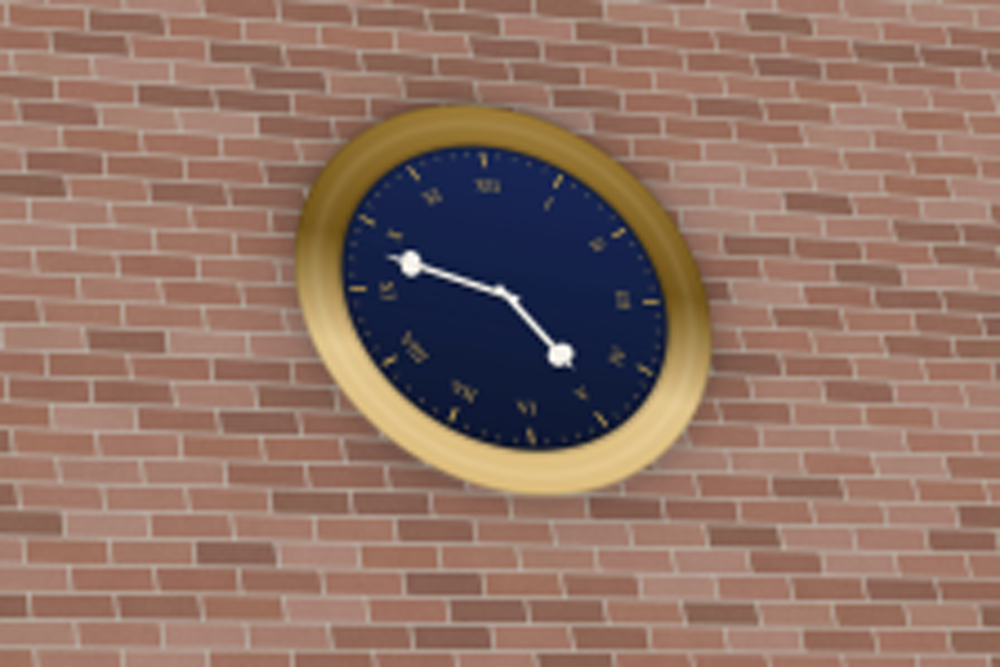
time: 4:48
